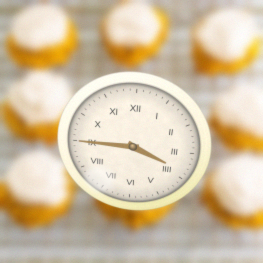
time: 3:45
